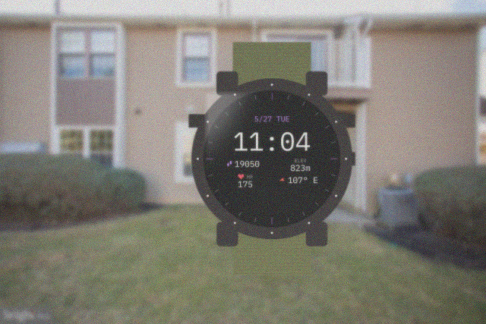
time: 11:04
